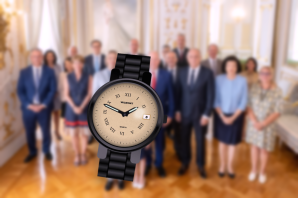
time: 1:48
